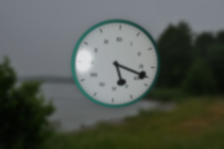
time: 5:18
